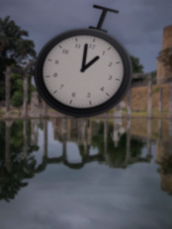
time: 12:58
